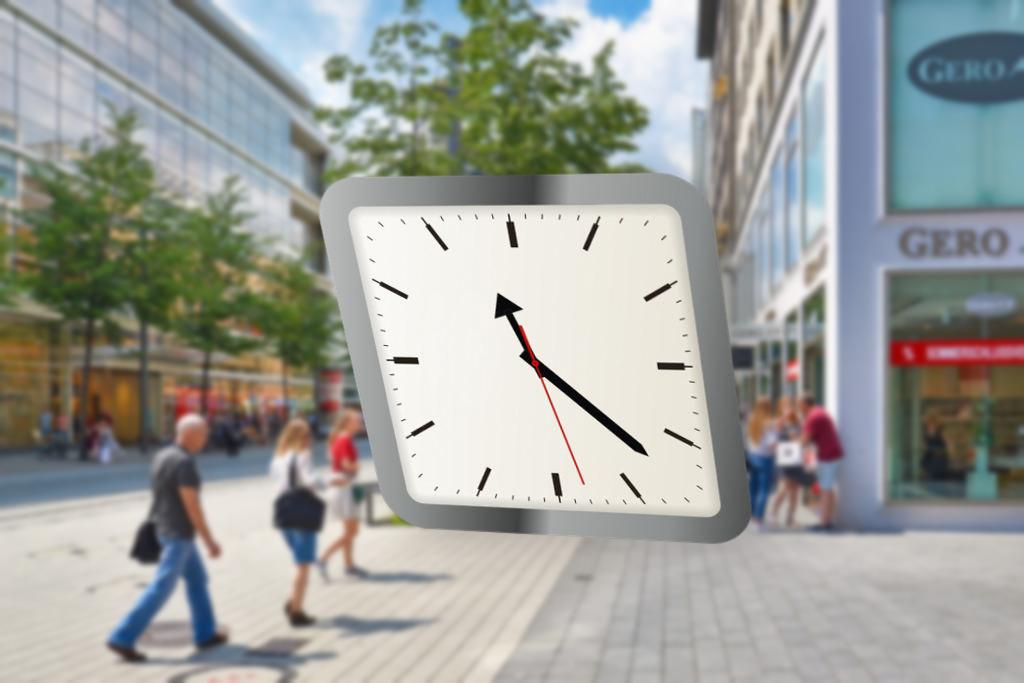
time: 11:22:28
